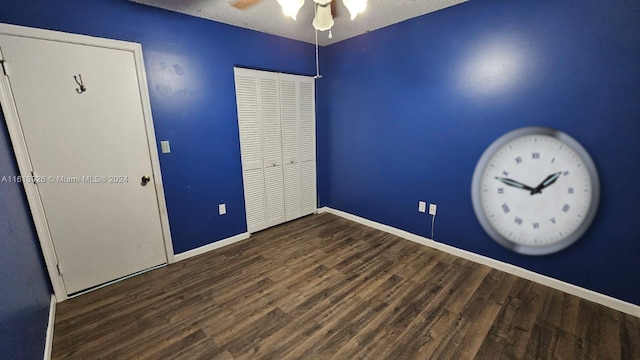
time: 1:48
